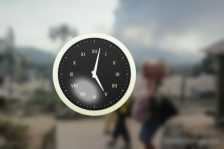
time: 5:02
